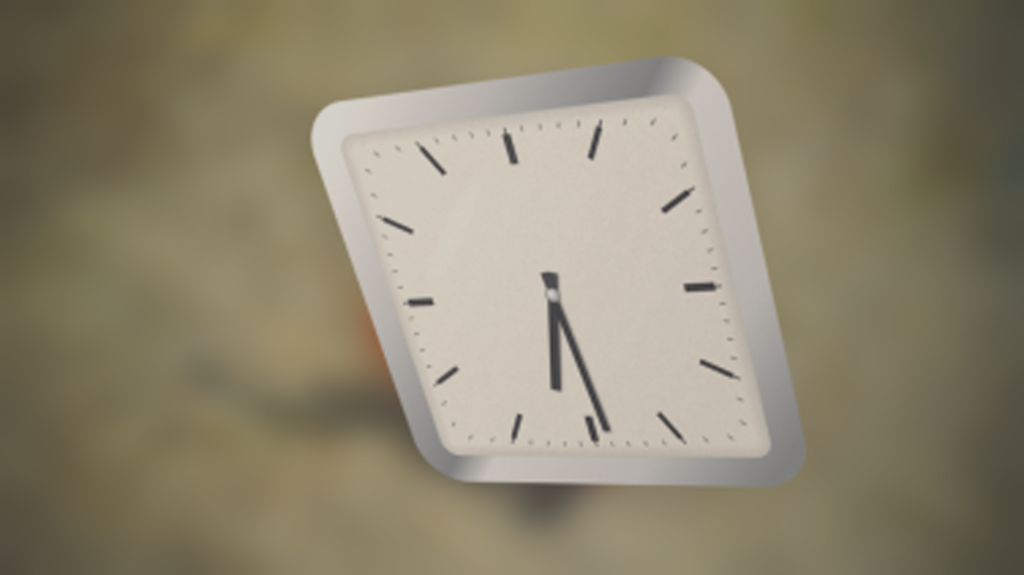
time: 6:29
